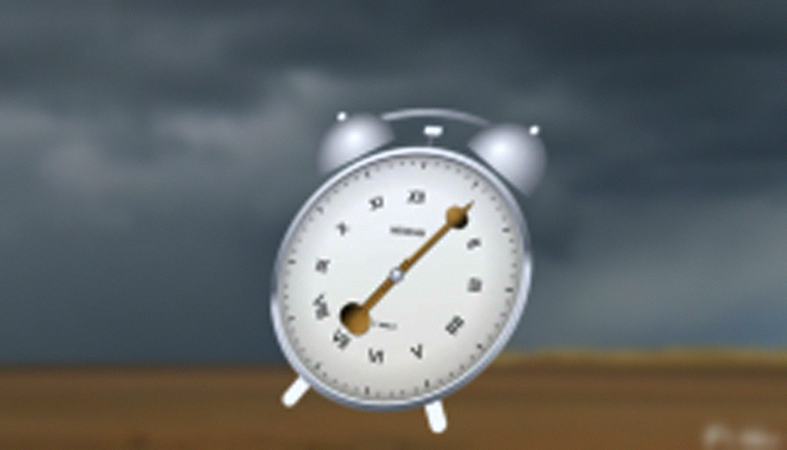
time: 7:06
